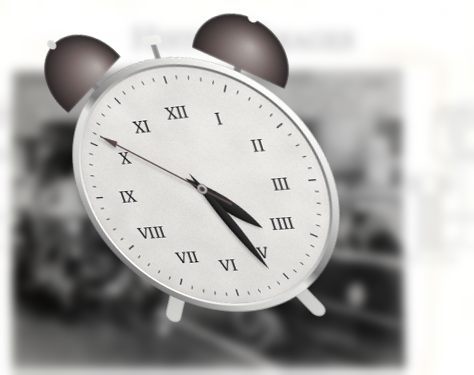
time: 4:25:51
